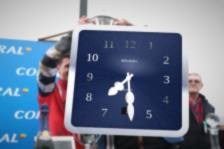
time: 7:29
